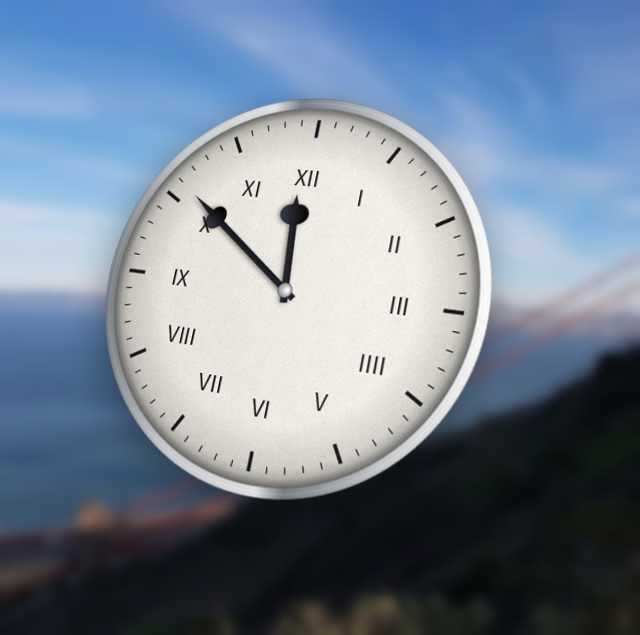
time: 11:51
